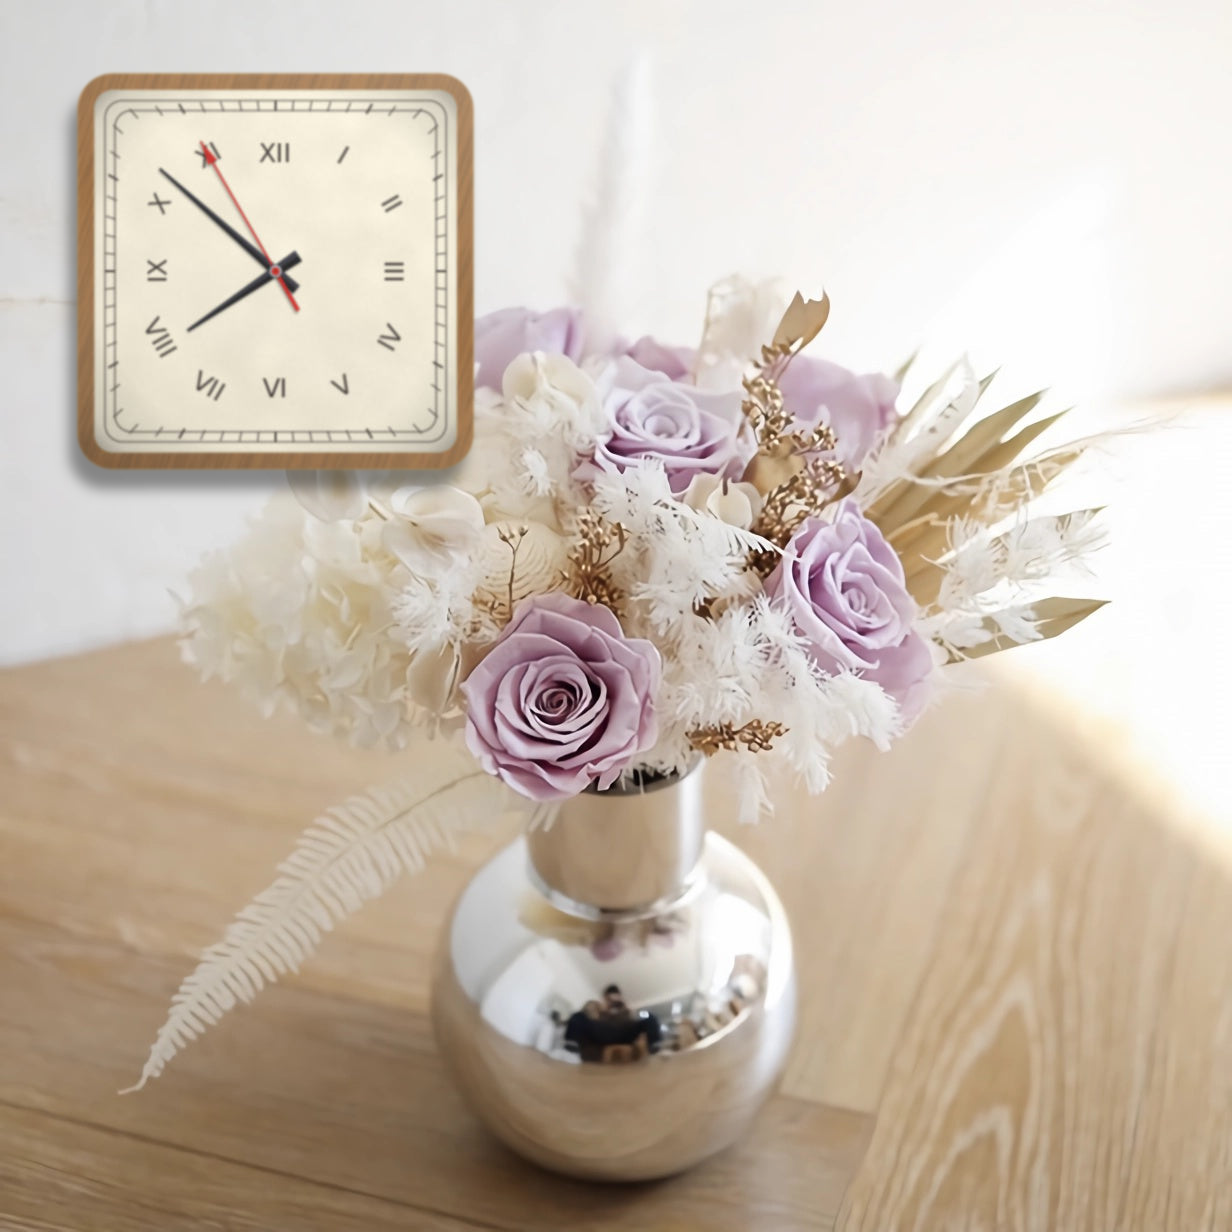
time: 7:51:55
